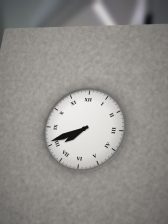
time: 7:41
